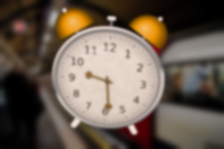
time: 9:29
